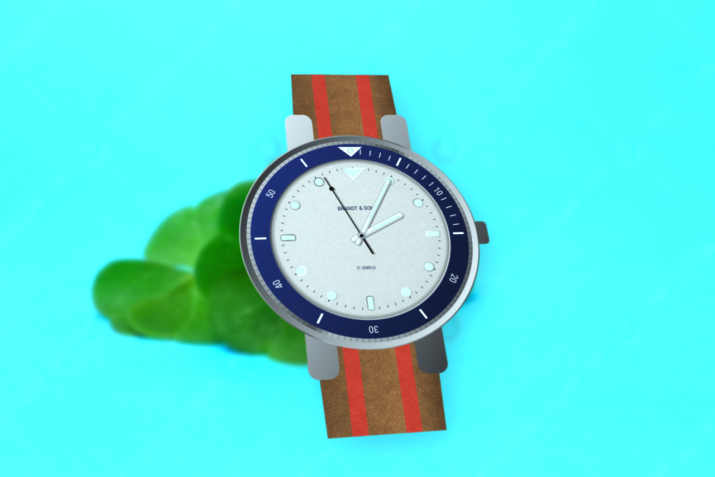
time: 2:04:56
